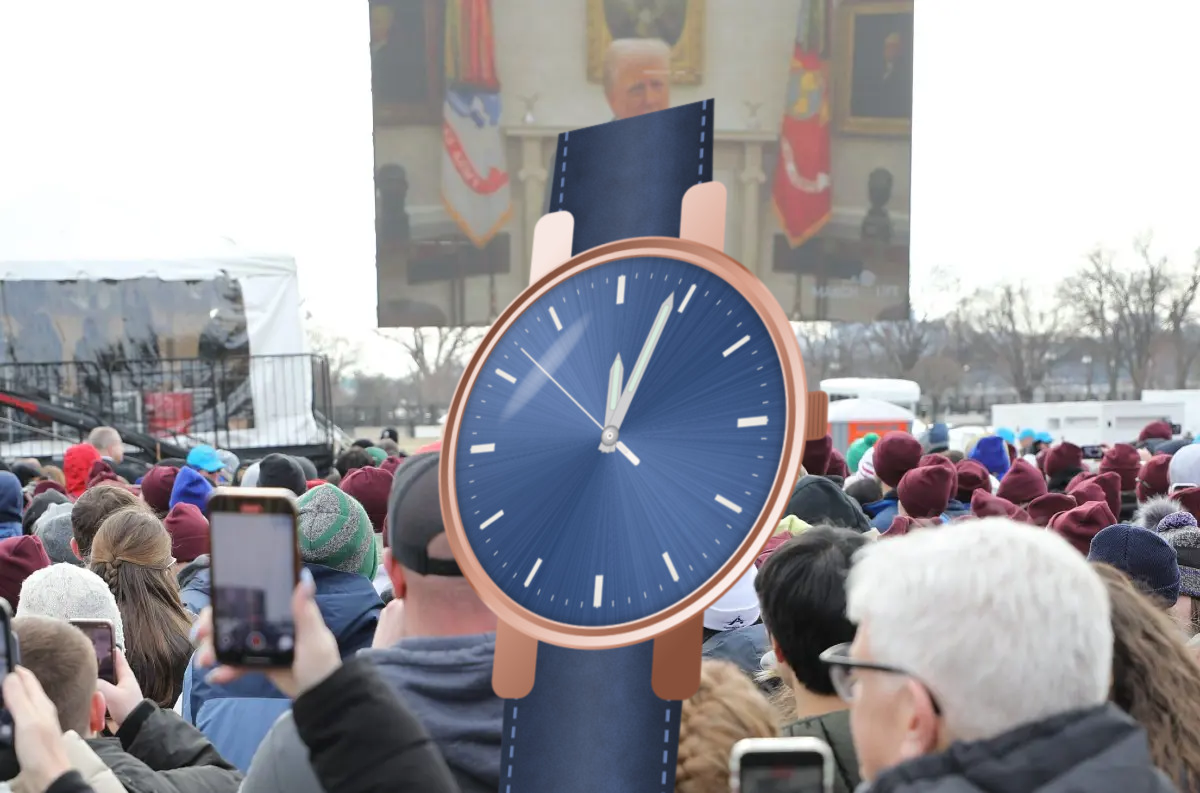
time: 12:03:52
